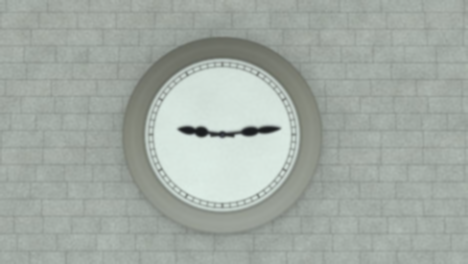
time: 9:14
